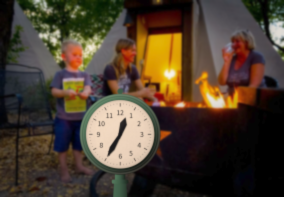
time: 12:35
